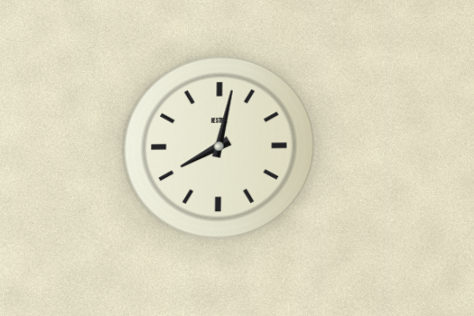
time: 8:02
